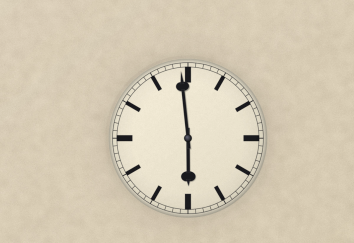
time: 5:59
